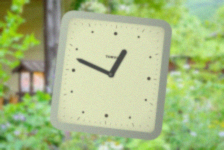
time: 12:48
